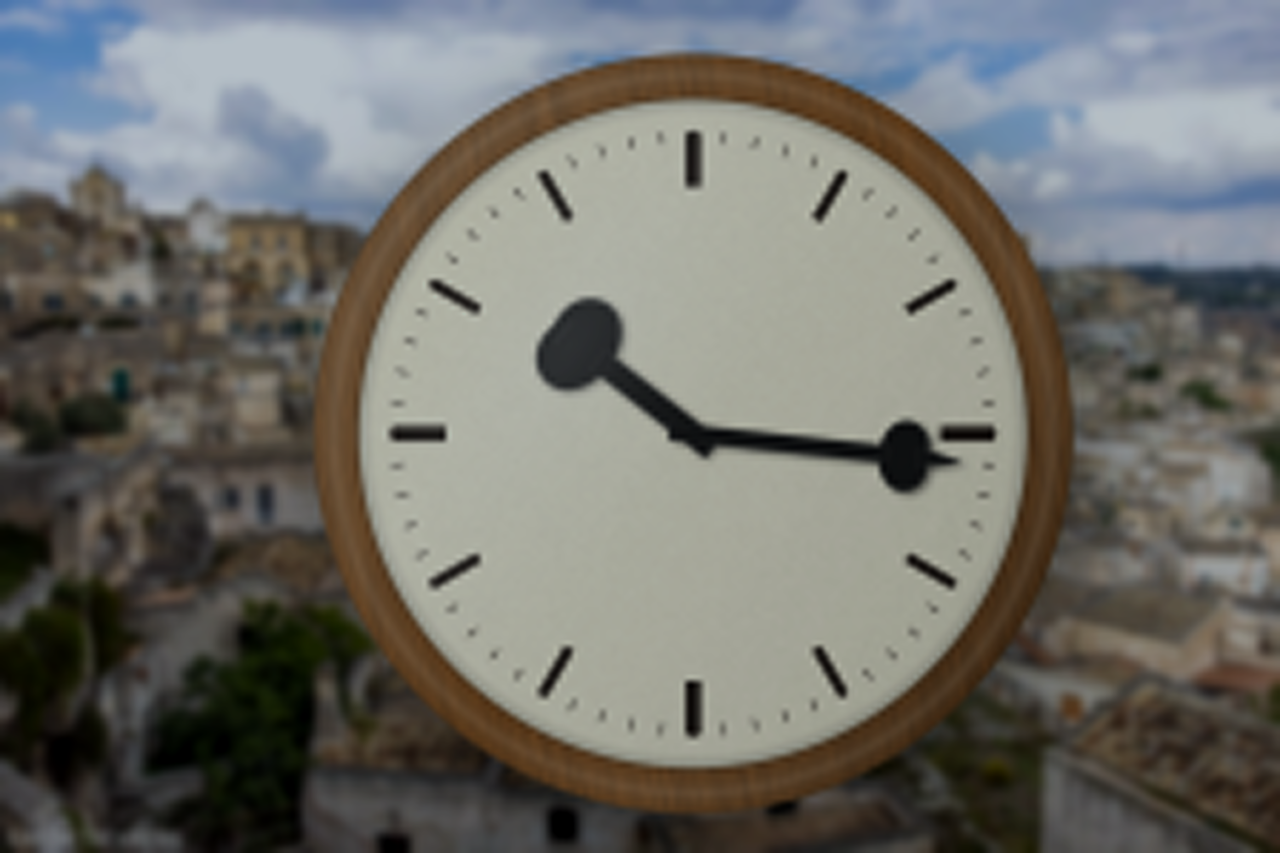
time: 10:16
